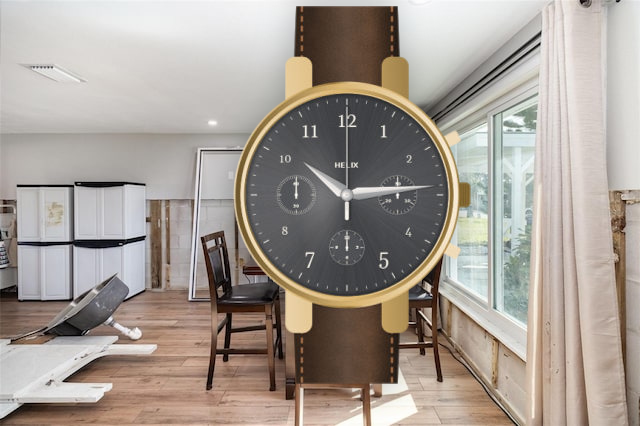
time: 10:14
